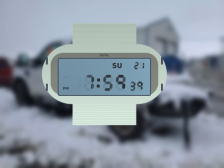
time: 7:59:39
